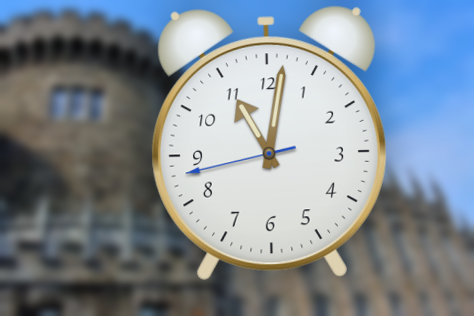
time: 11:01:43
